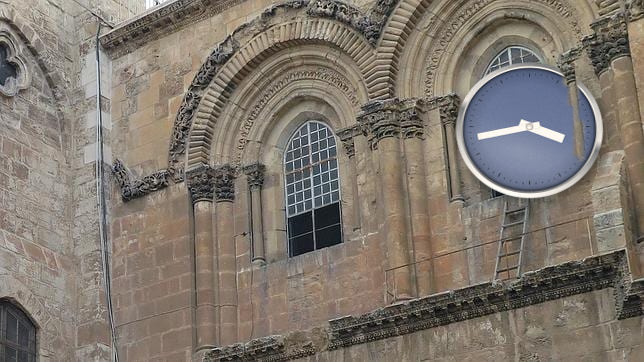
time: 3:43
